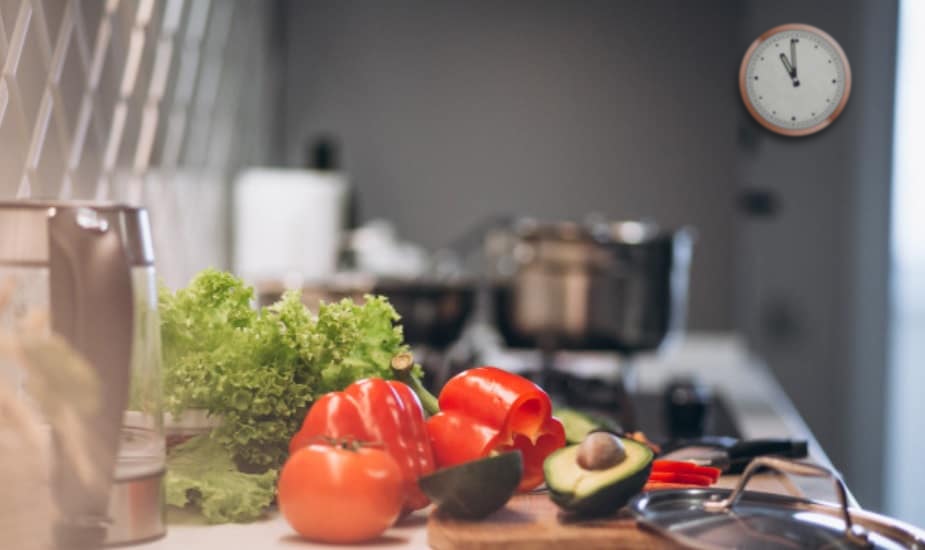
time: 10:59
